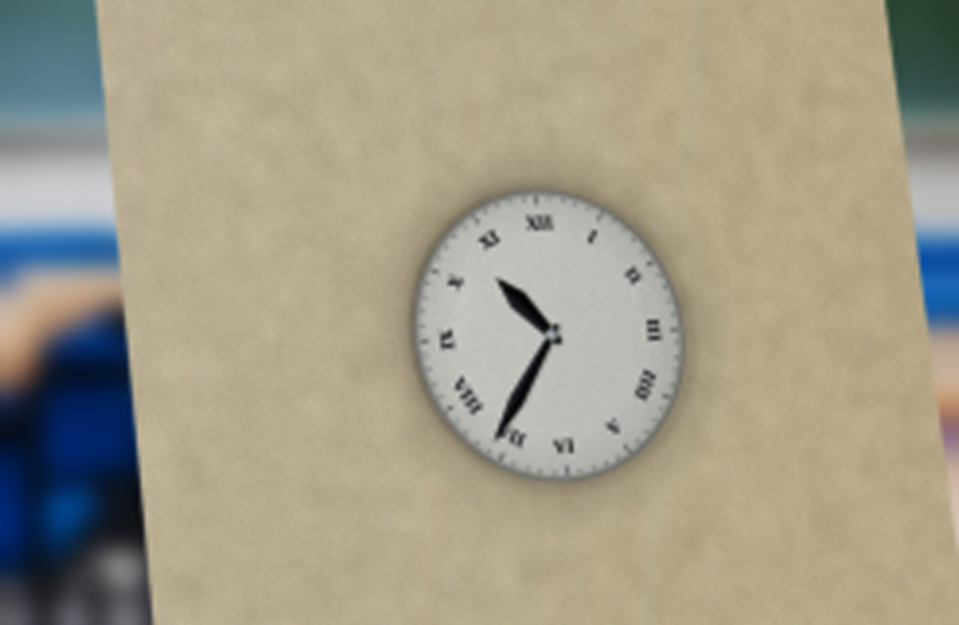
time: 10:36
